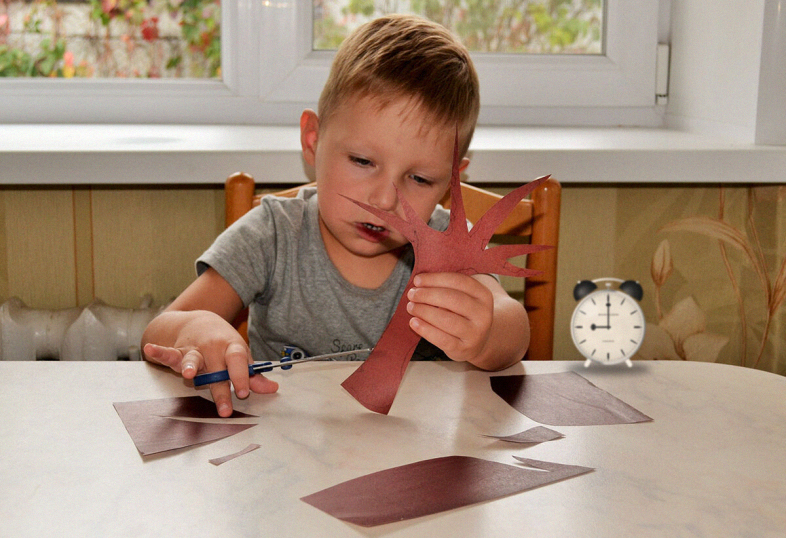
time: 9:00
